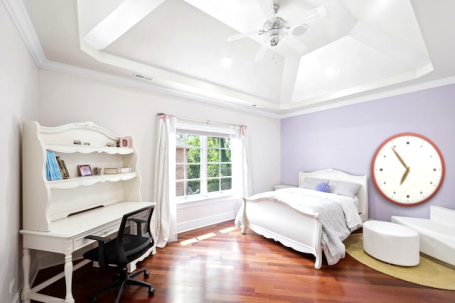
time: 6:54
